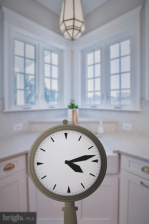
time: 4:13
